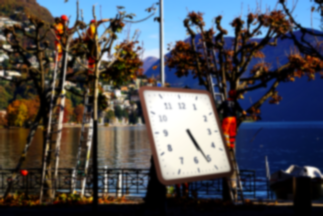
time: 5:26
